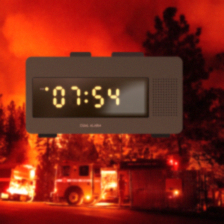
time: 7:54
